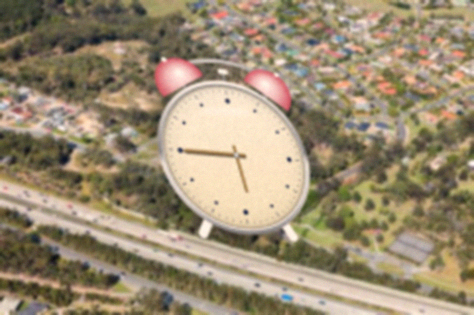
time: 5:45
